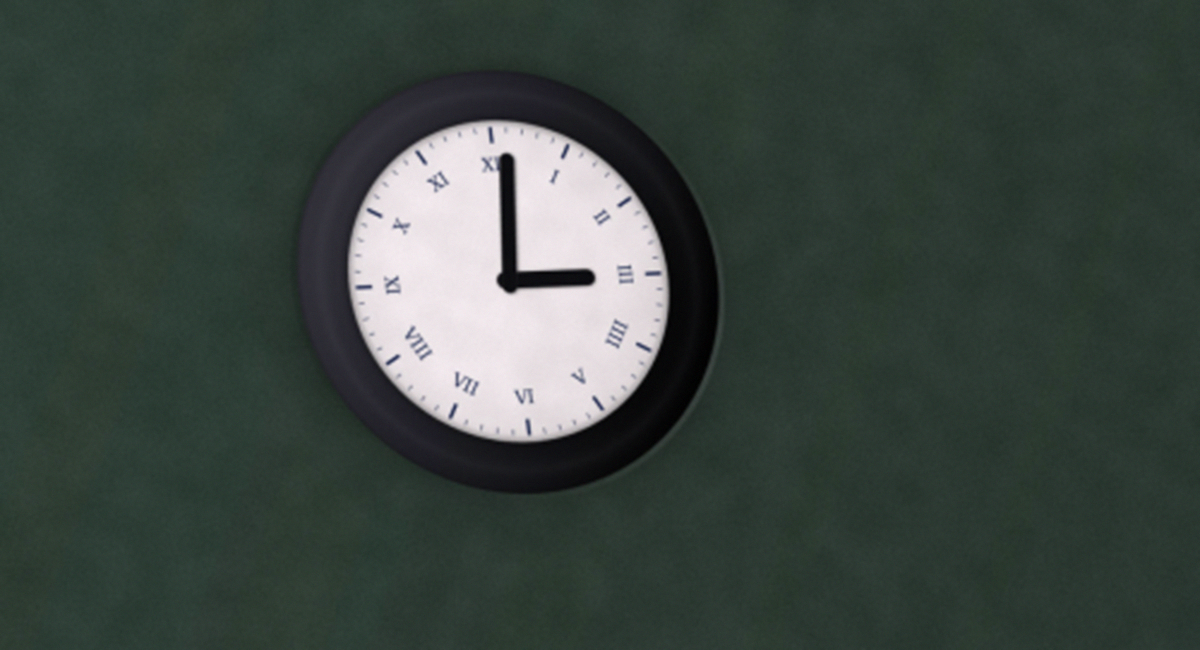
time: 3:01
